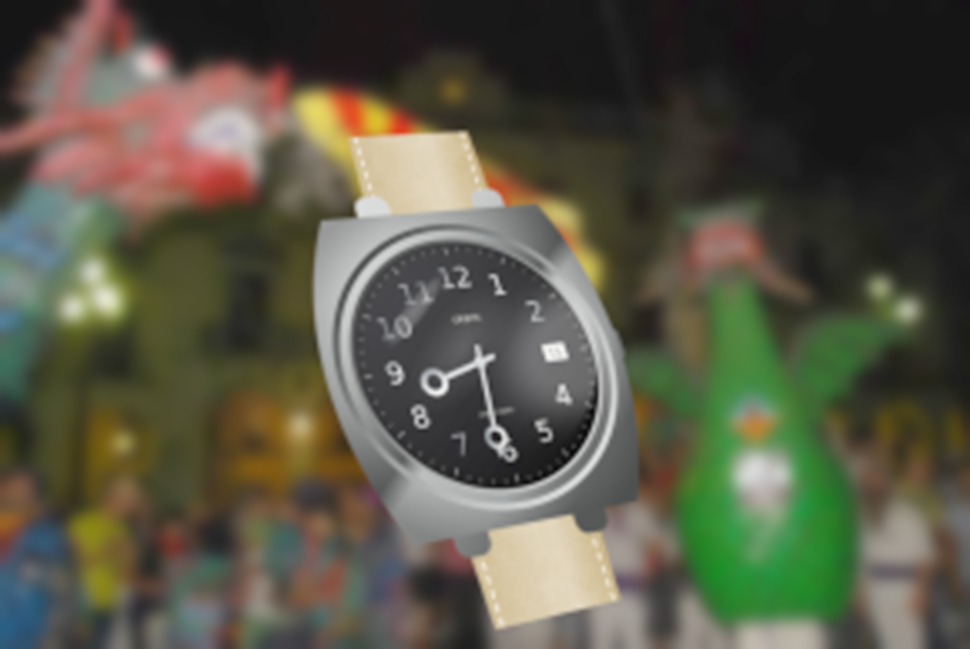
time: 8:31
